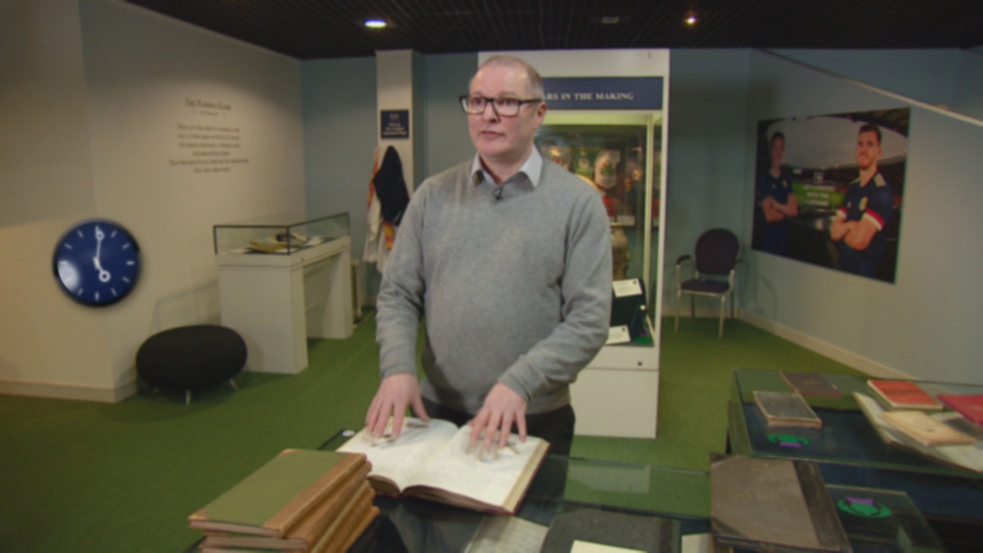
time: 5:01
